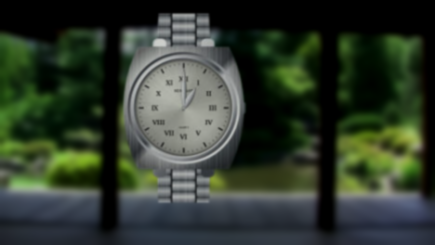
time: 1:00
